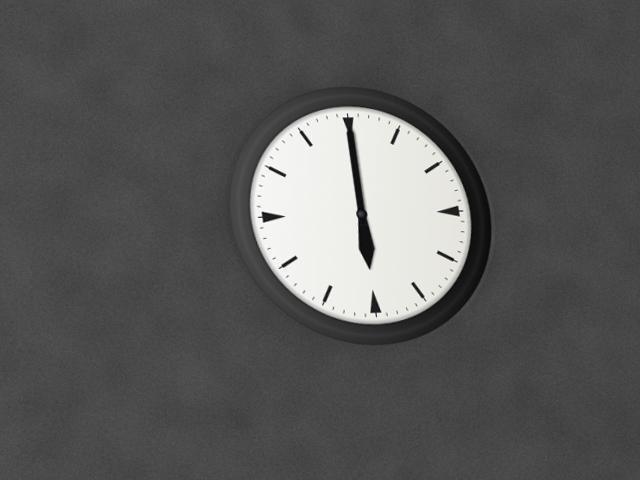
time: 6:00
